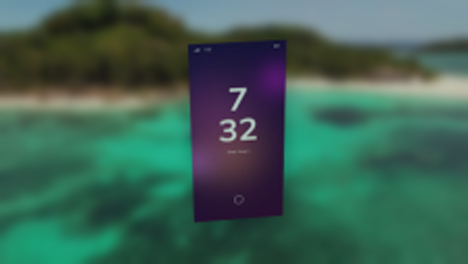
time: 7:32
